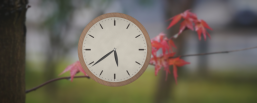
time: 5:39
